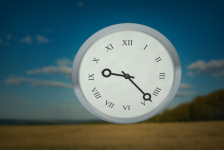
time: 9:23
